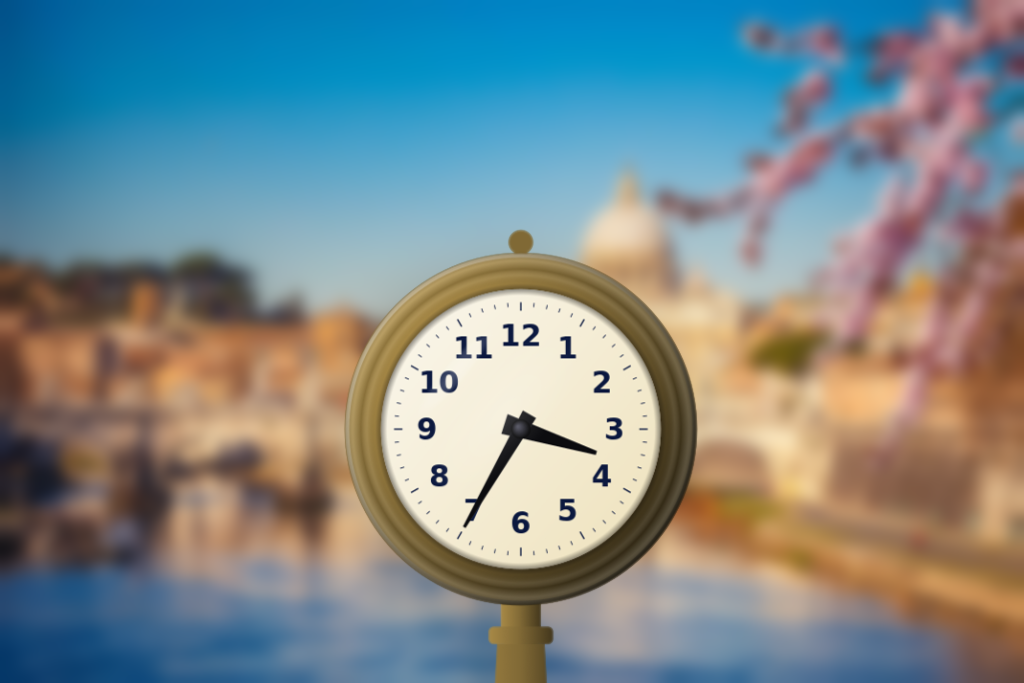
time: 3:35
